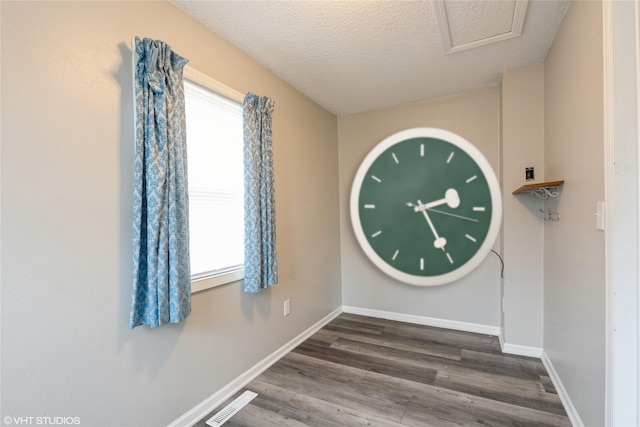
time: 2:25:17
